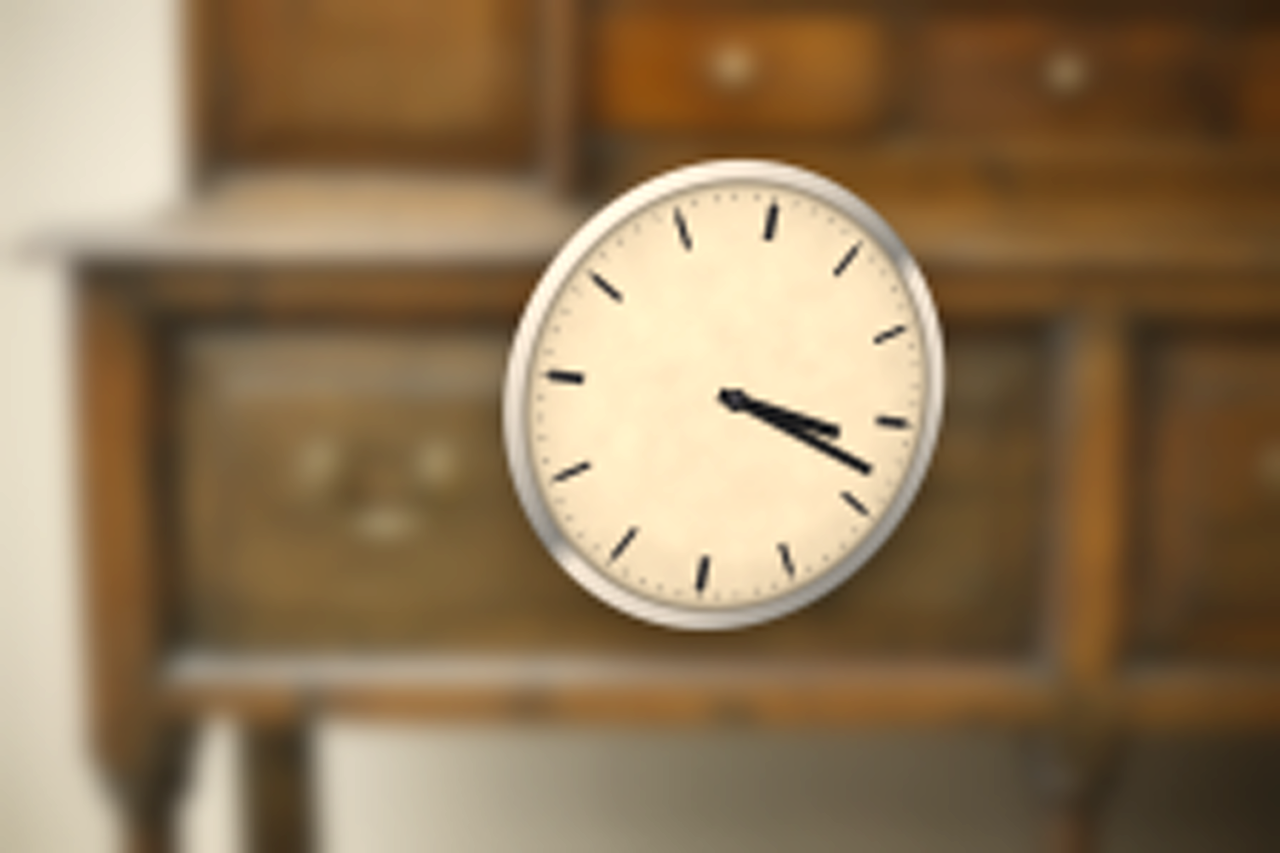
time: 3:18
